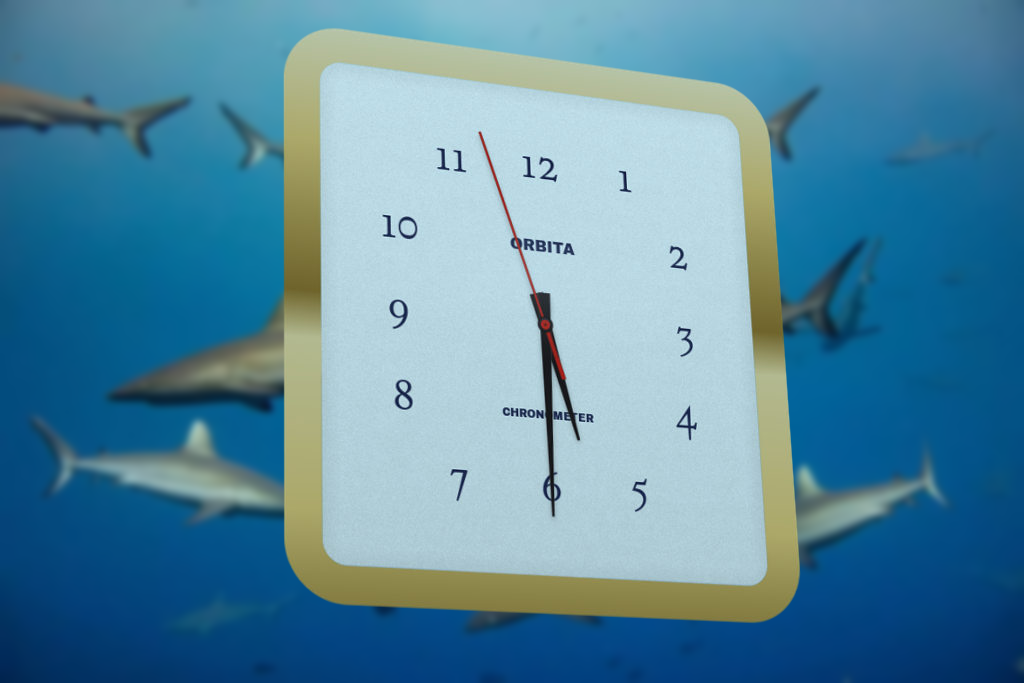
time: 5:29:57
